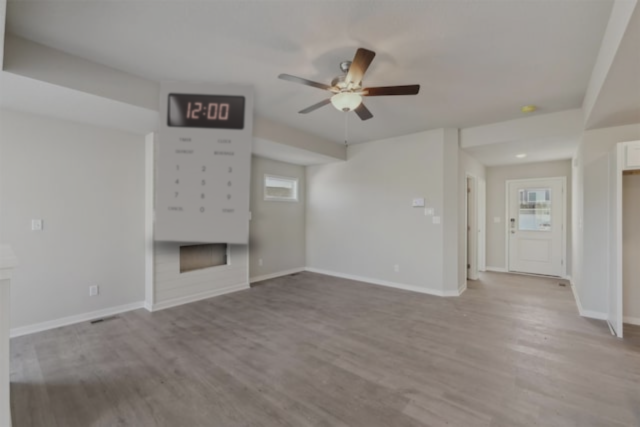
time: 12:00
